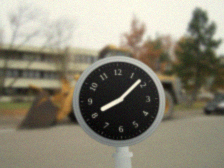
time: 8:08
